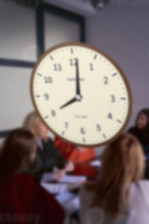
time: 8:01
